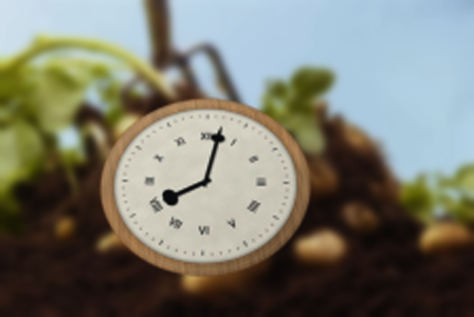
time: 8:02
